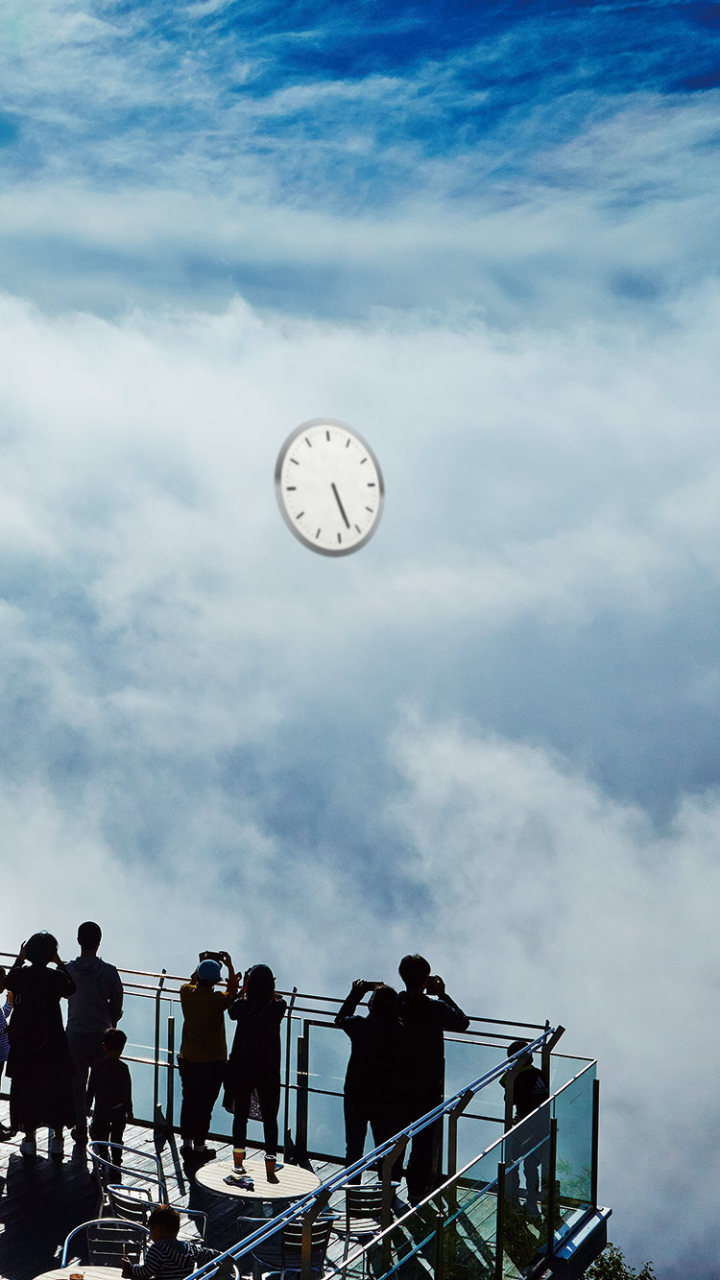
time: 5:27
